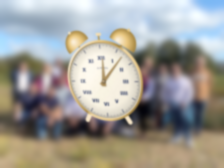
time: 12:07
